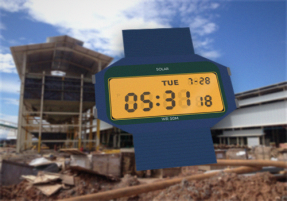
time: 5:31:18
